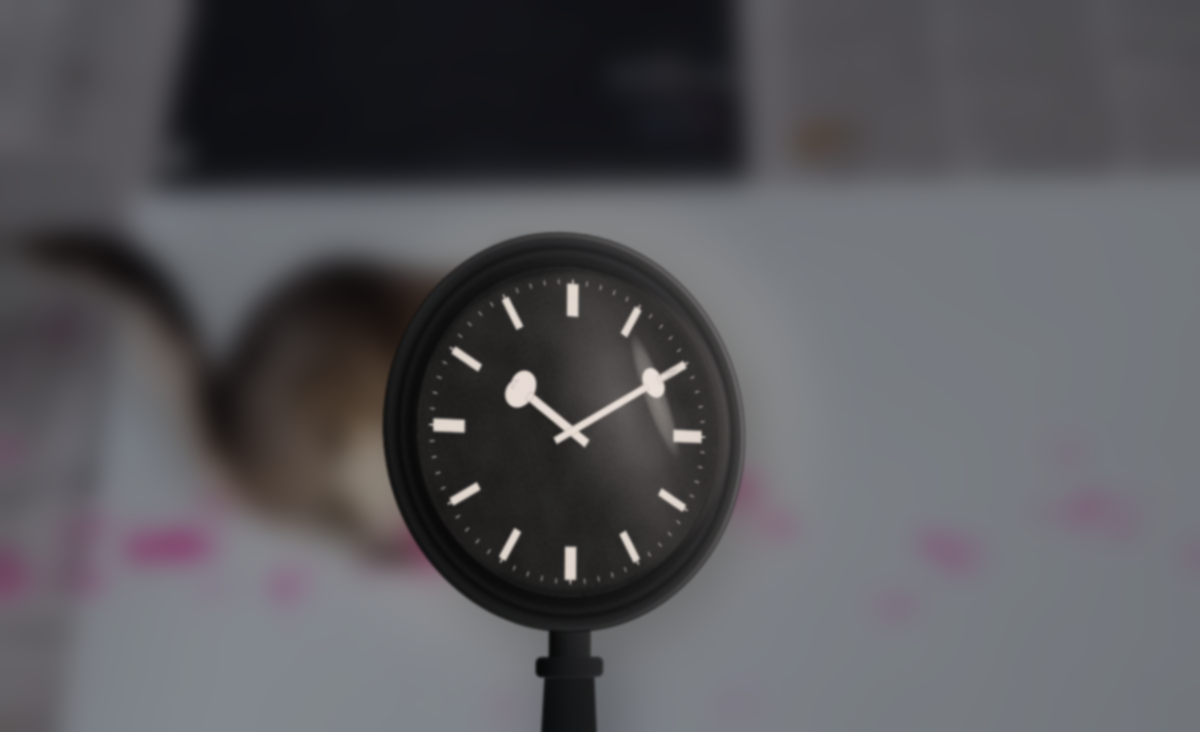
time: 10:10
